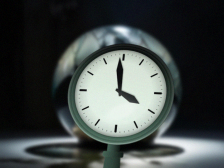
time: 3:59
